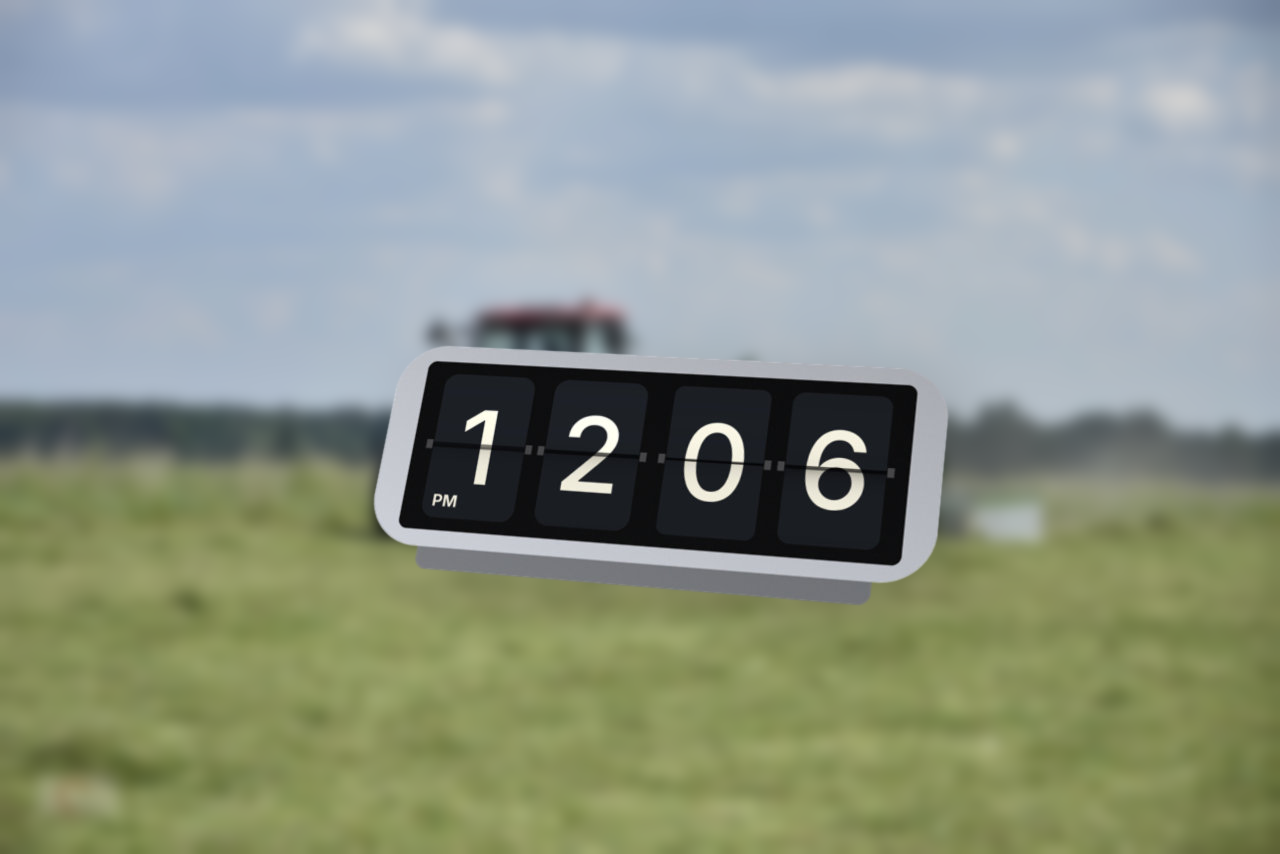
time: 12:06
